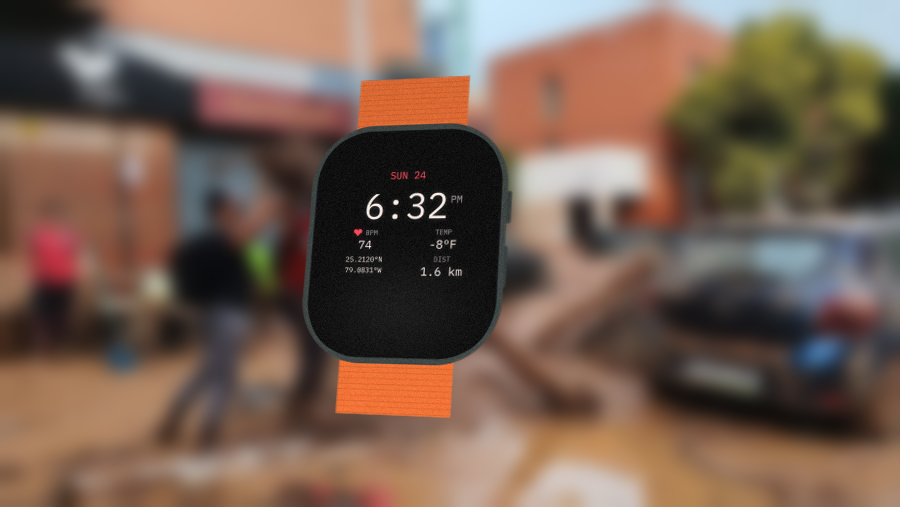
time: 6:32
